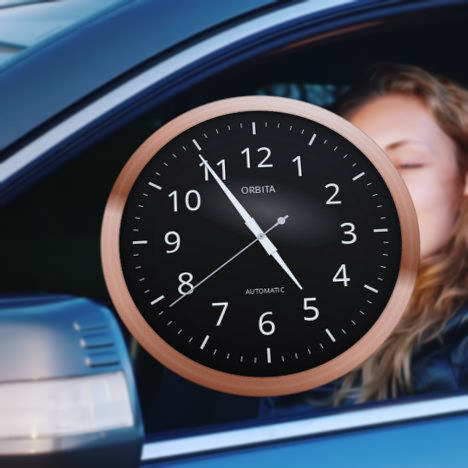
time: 4:54:39
